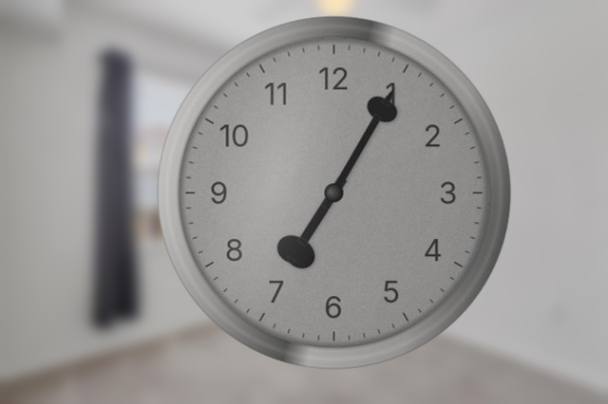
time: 7:05
